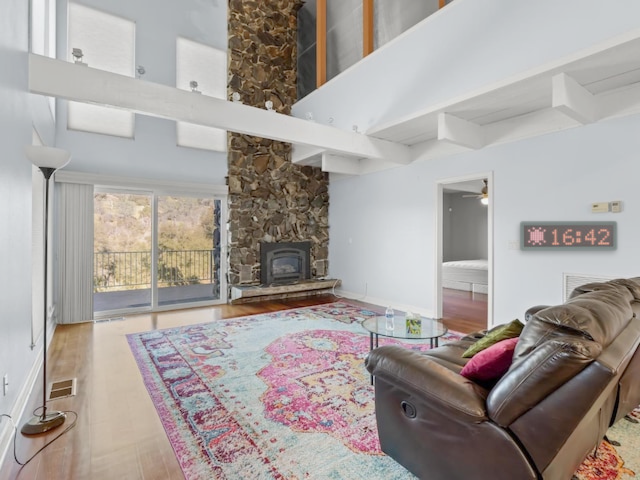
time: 16:42
